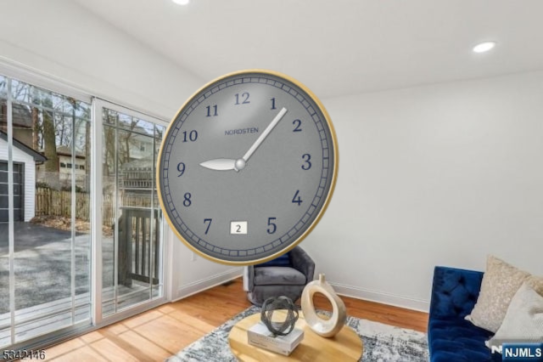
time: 9:07
